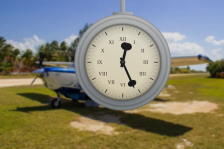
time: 12:26
